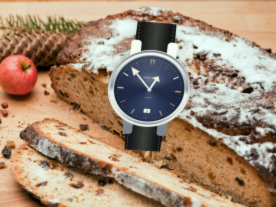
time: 12:53
